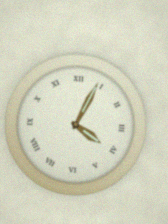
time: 4:04
